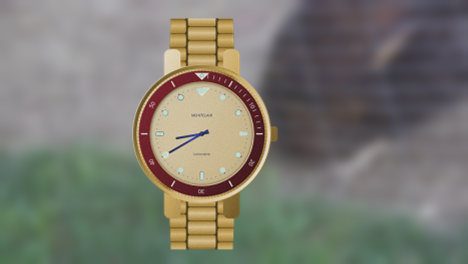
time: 8:40
